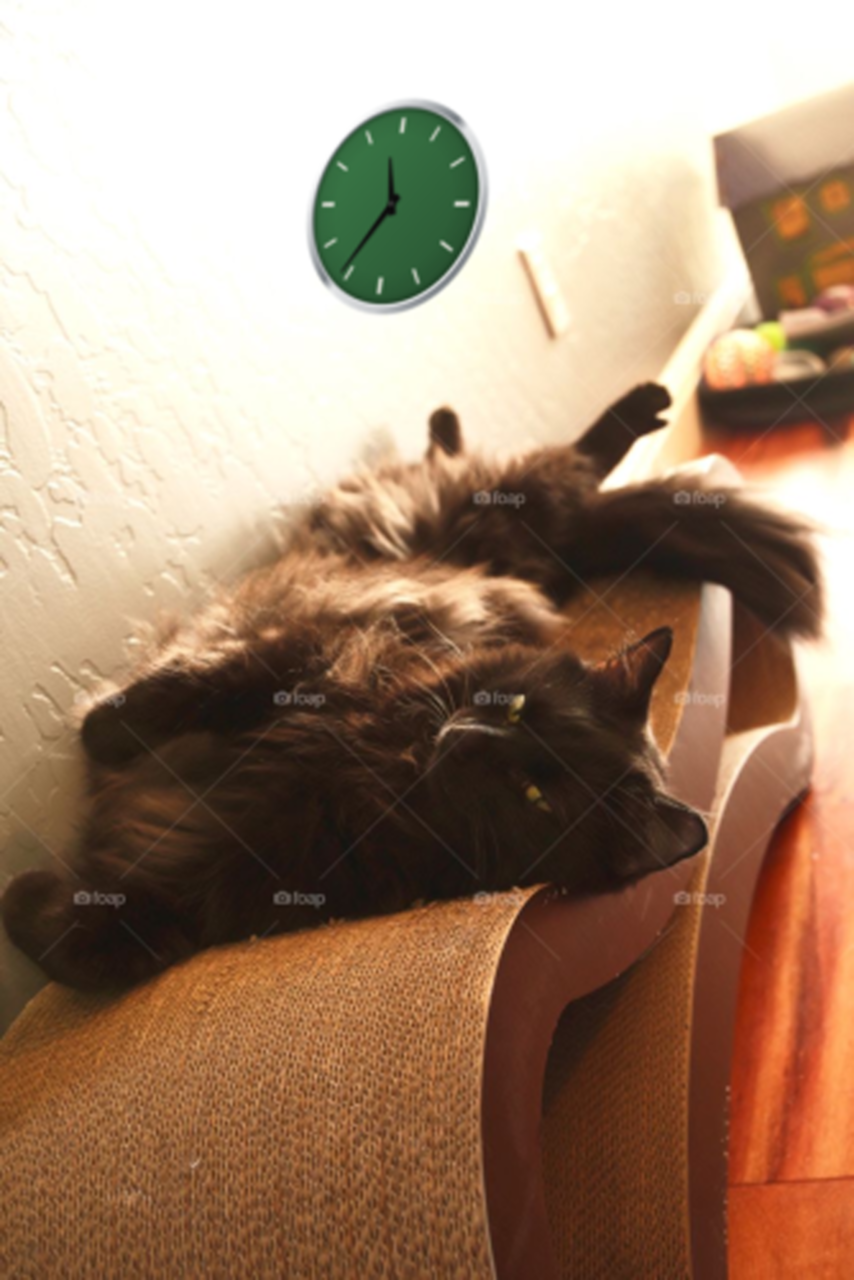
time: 11:36
